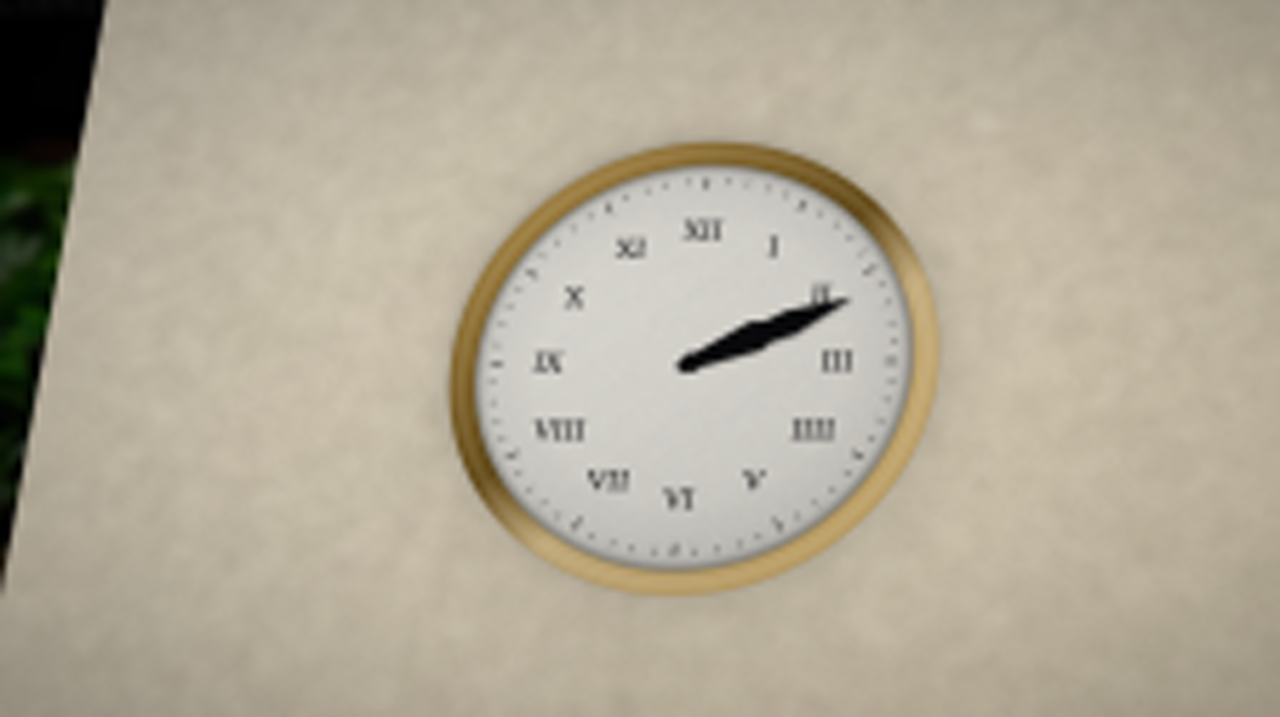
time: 2:11
